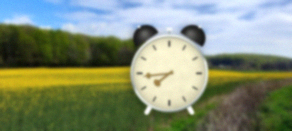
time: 7:44
